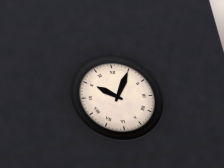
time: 10:05
